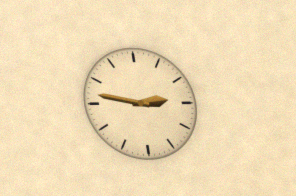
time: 2:47
